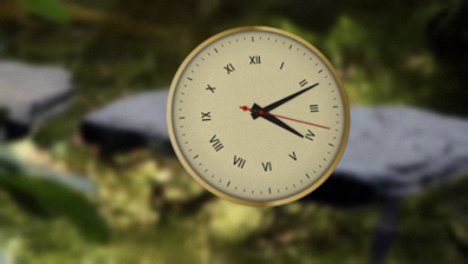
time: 4:11:18
